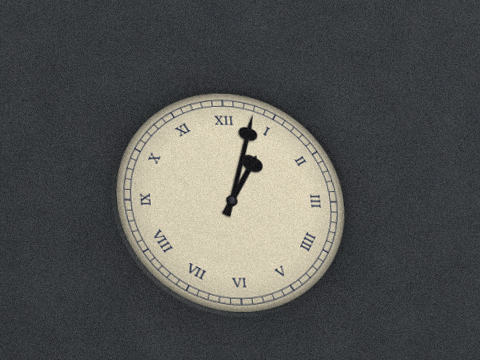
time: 1:03
